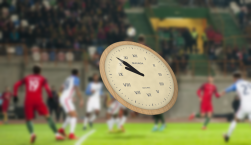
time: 9:52
